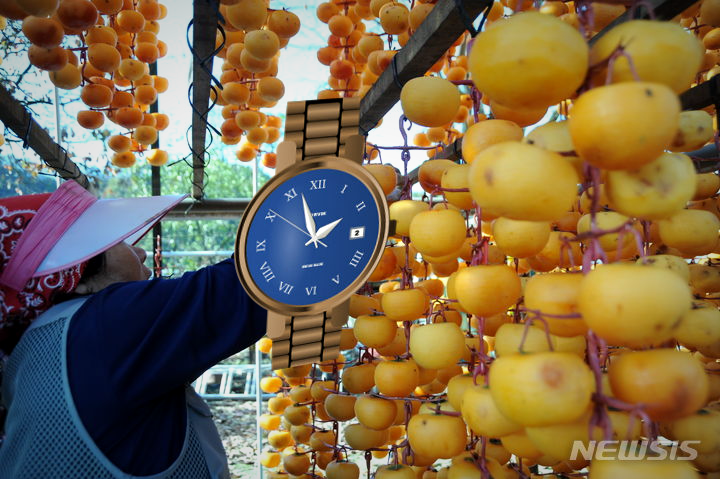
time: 1:56:51
